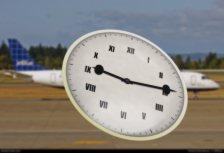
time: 9:14
